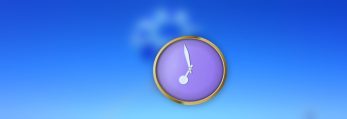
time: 6:58
